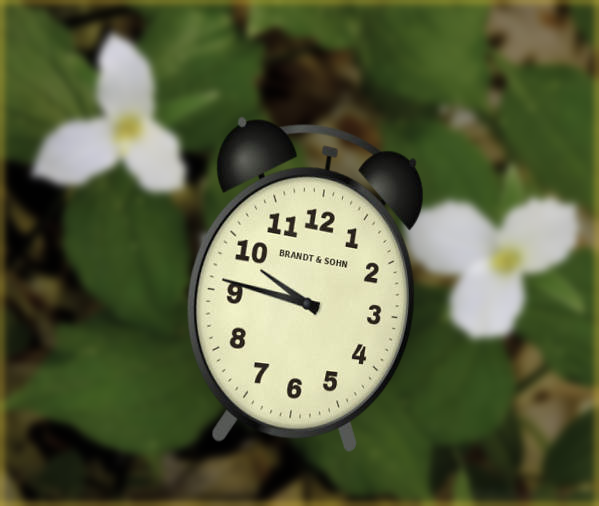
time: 9:46
